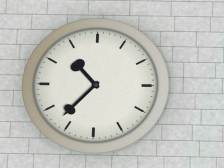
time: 10:37
